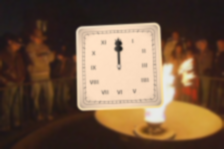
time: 12:00
